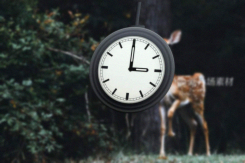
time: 3:00
